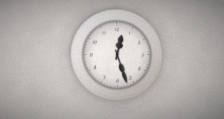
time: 12:27
